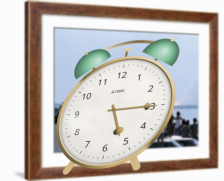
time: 5:15
